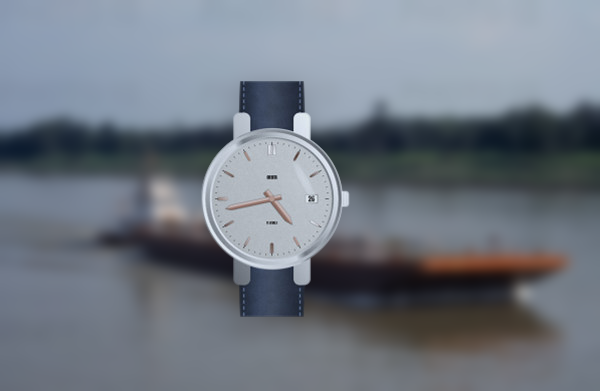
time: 4:43
